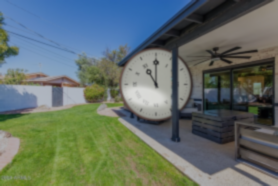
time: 11:00
